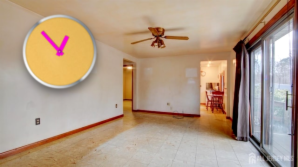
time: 12:53
